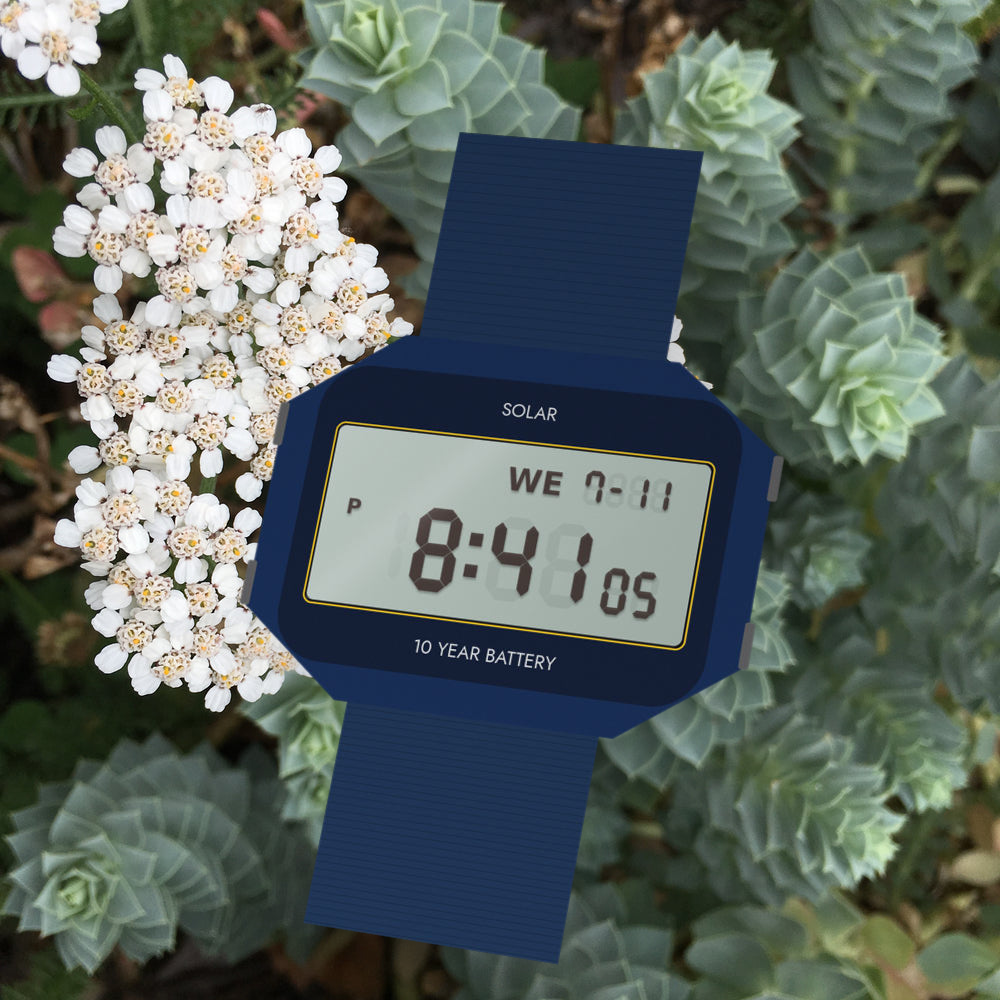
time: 8:41:05
